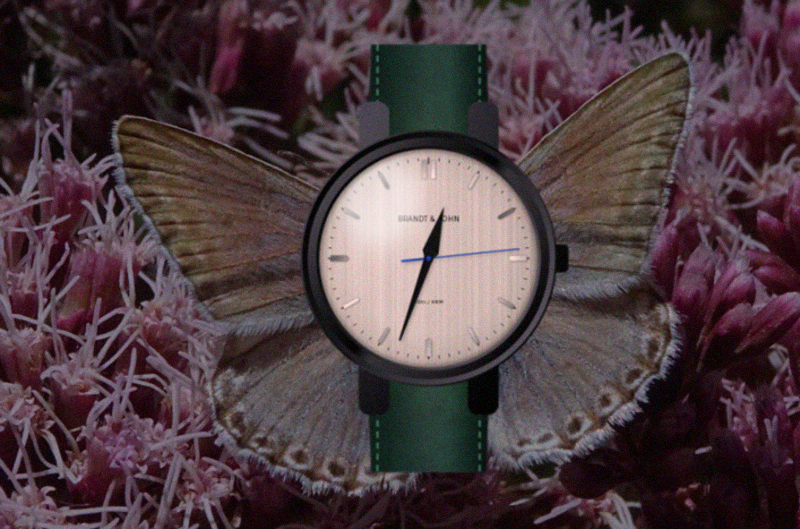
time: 12:33:14
